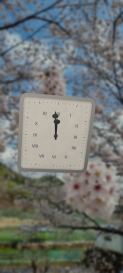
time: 11:59
